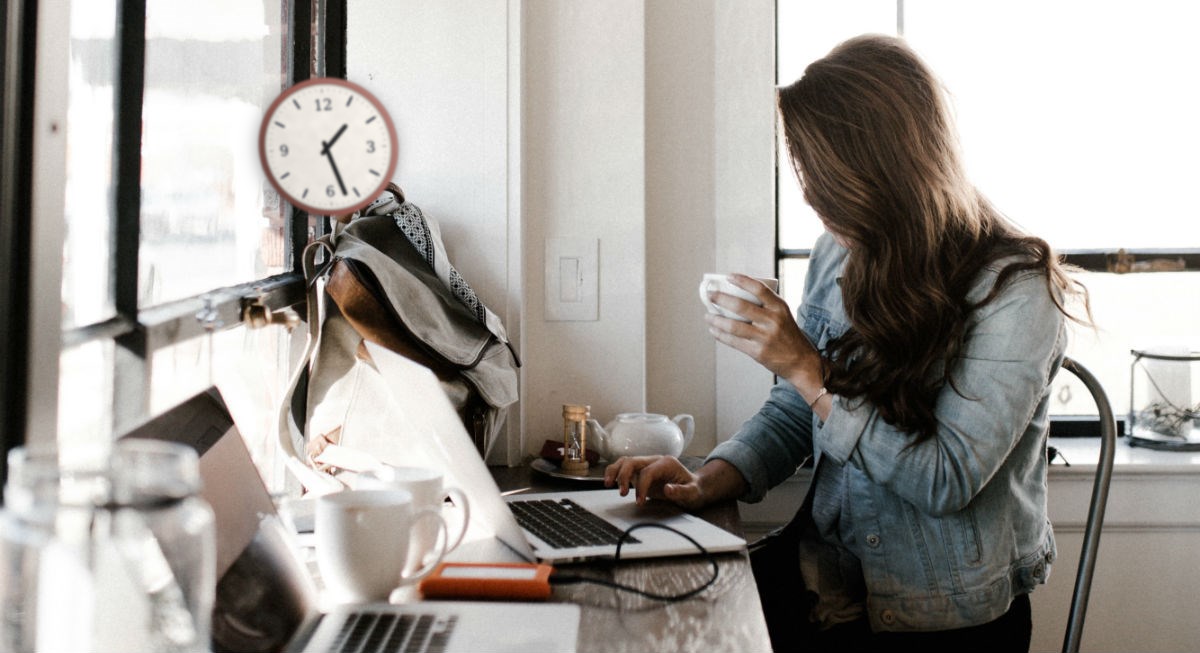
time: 1:27
